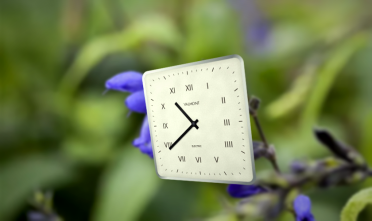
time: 10:39
